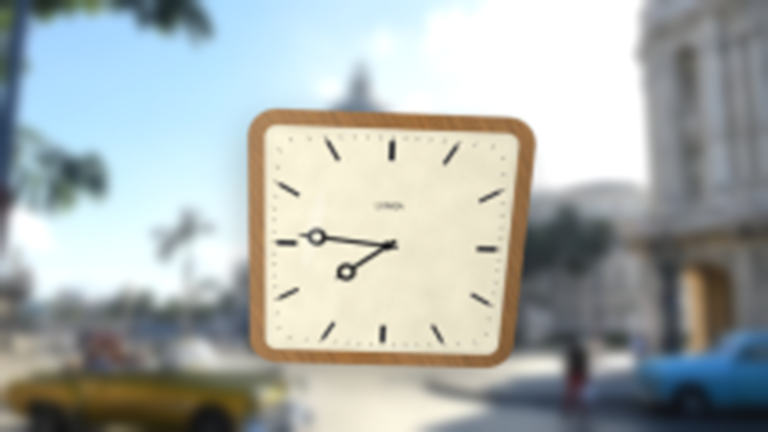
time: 7:46
